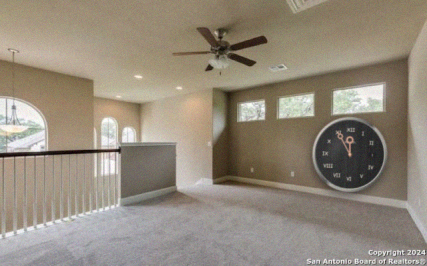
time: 11:55
